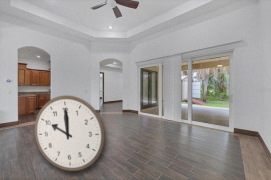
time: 10:00
